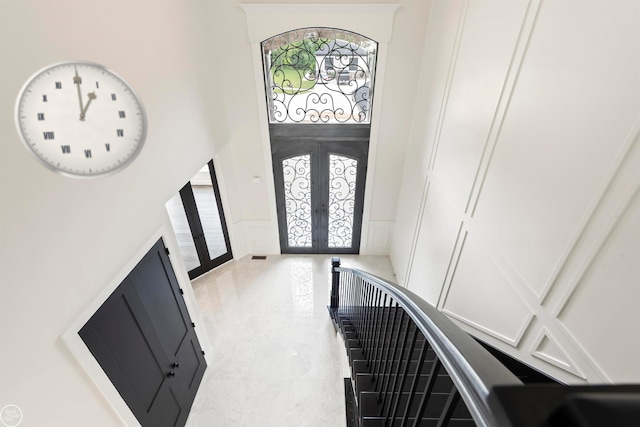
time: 1:00
